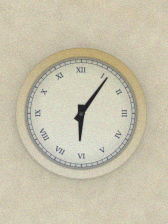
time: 6:06
